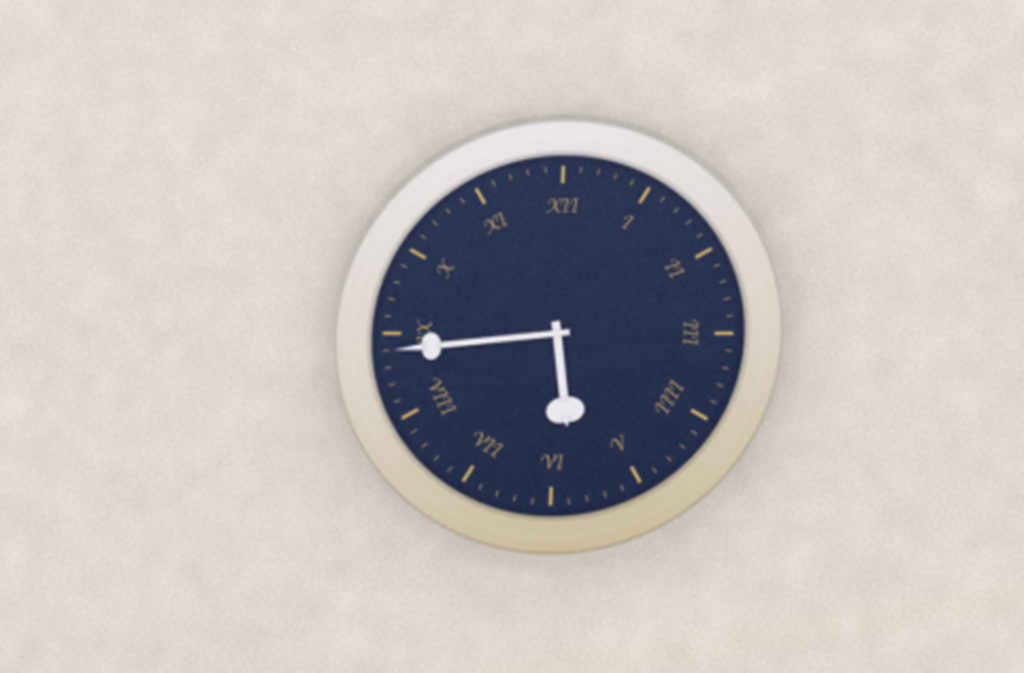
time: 5:44
